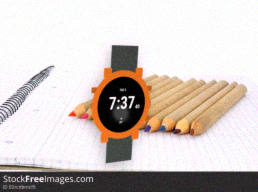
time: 7:37
